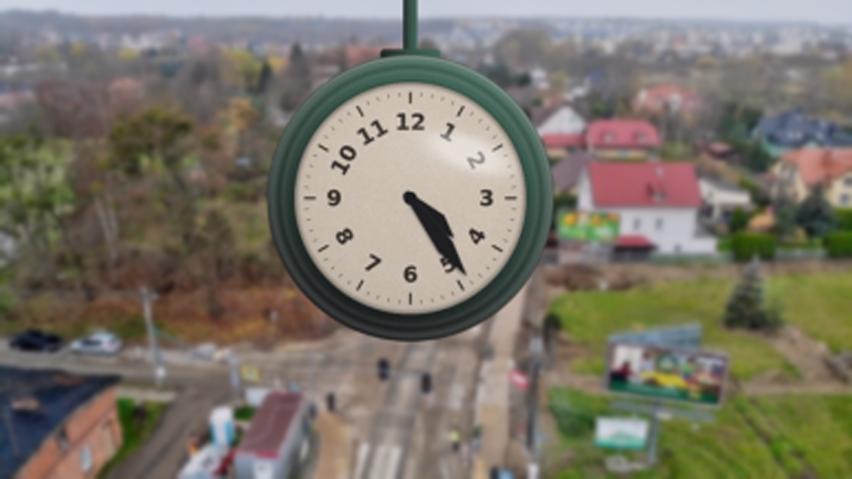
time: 4:24
